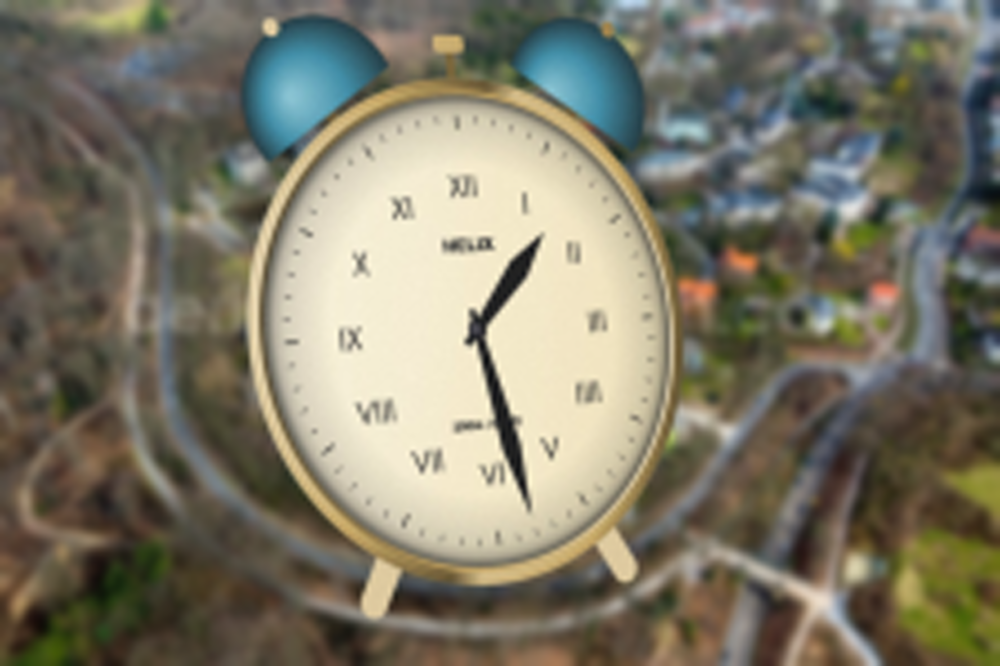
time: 1:28
